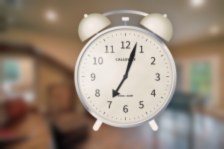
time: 7:03
